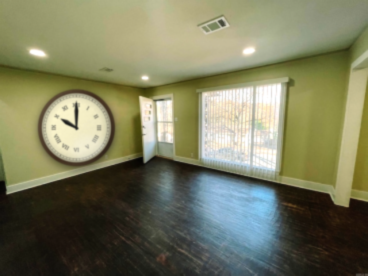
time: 10:00
